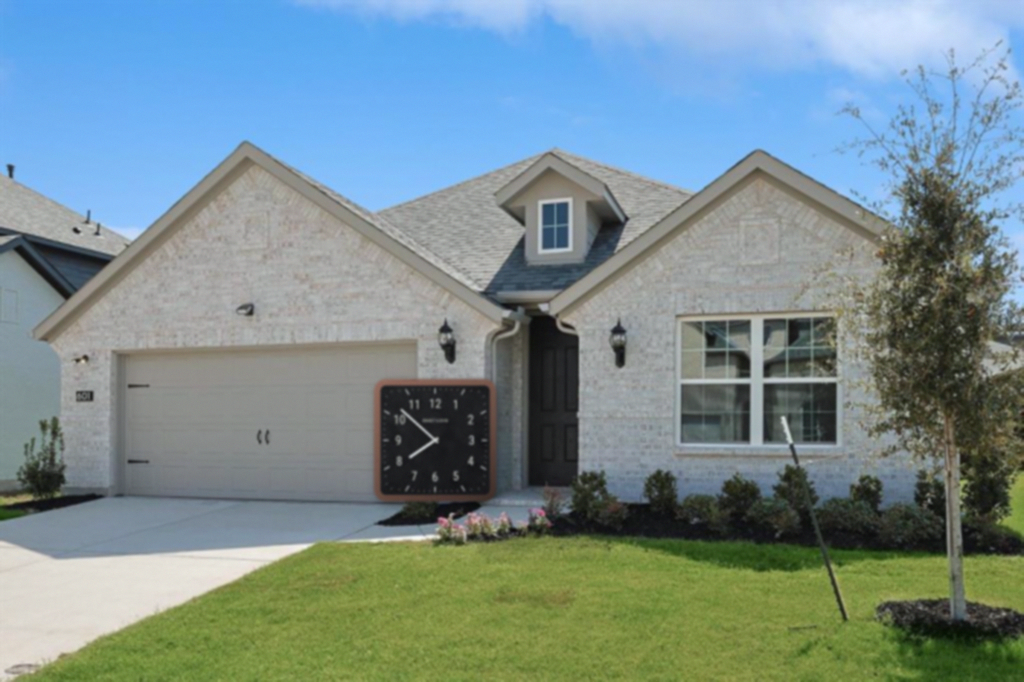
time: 7:52
